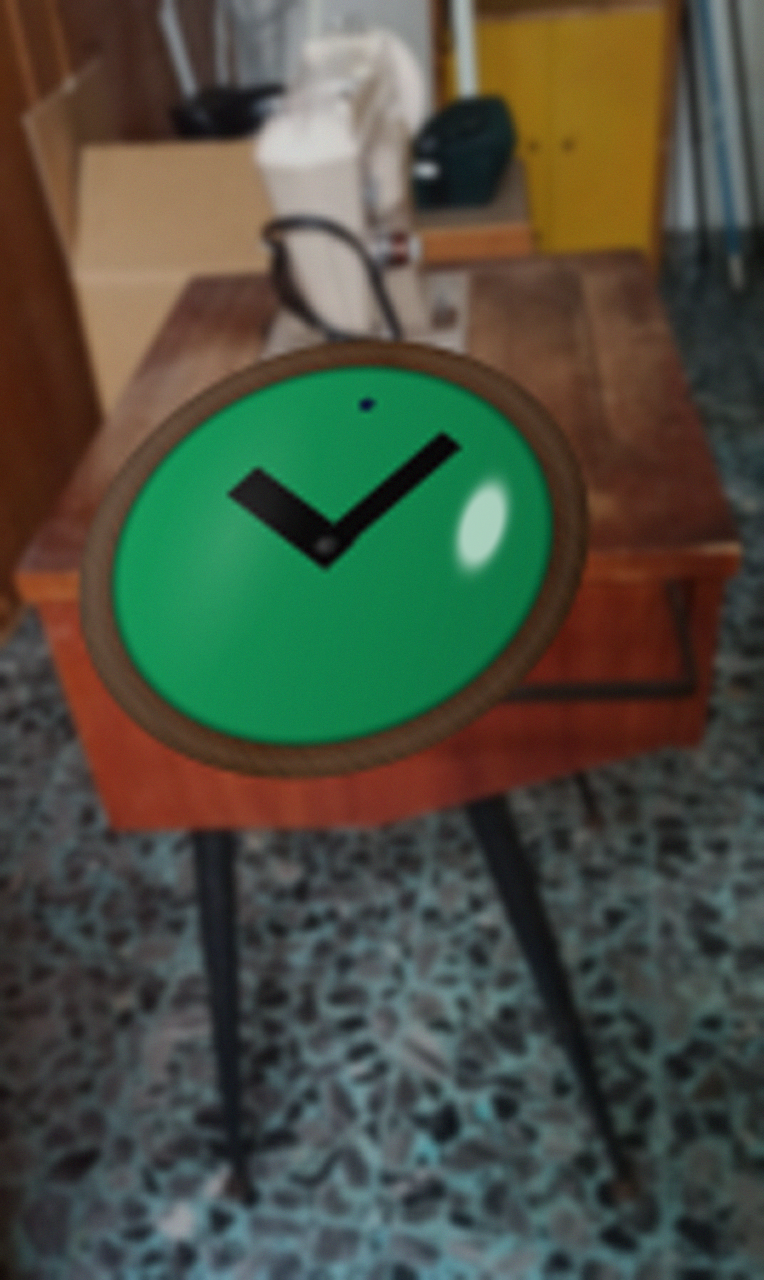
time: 10:06
